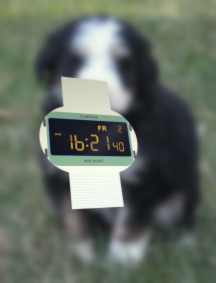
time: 16:21:40
